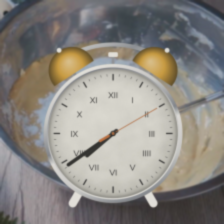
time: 7:39:10
